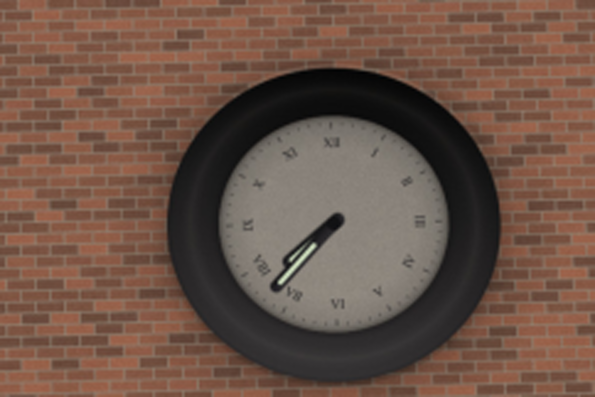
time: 7:37
